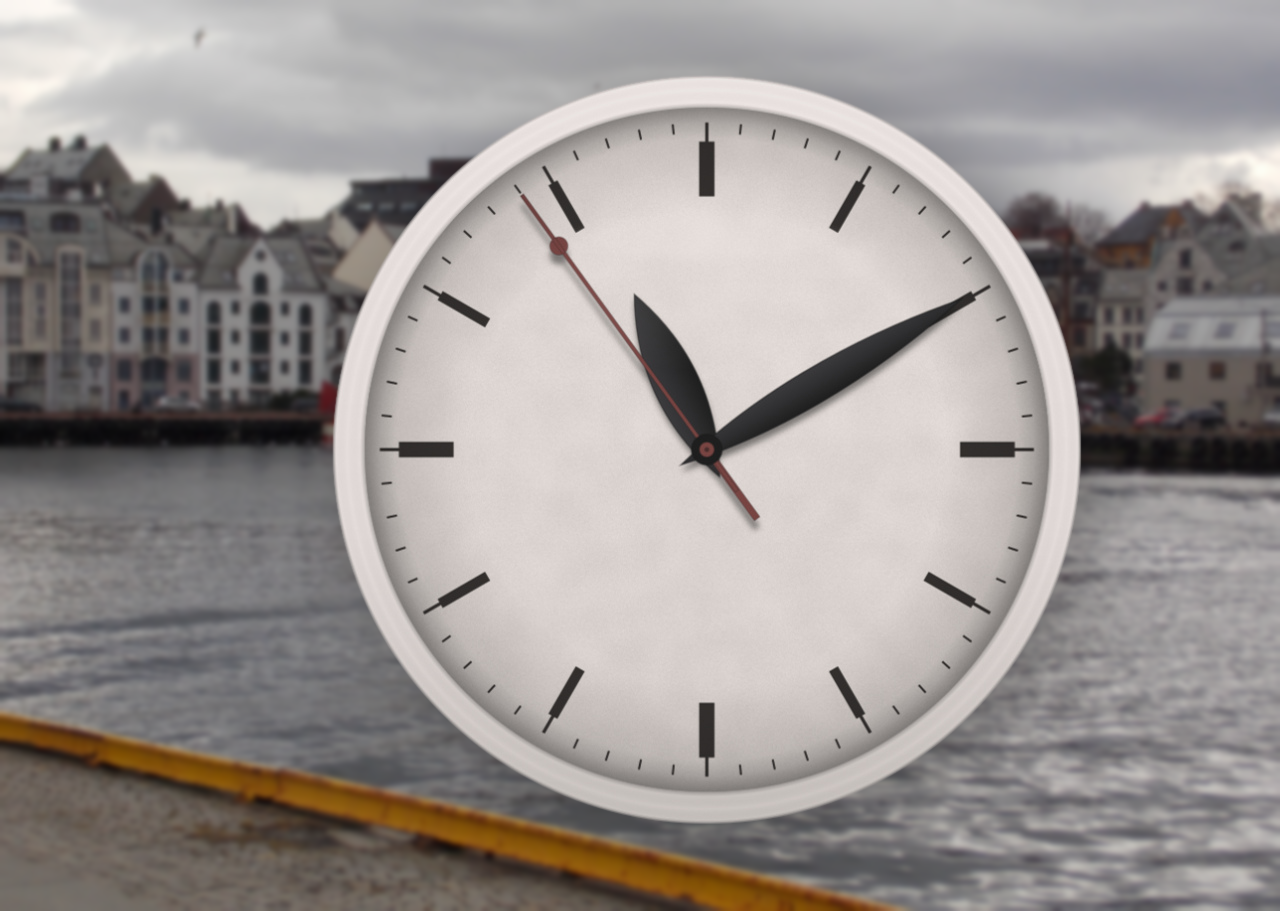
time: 11:09:54
